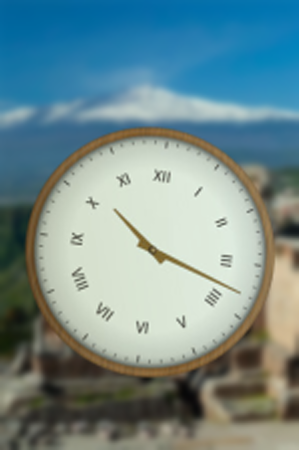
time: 10:18
